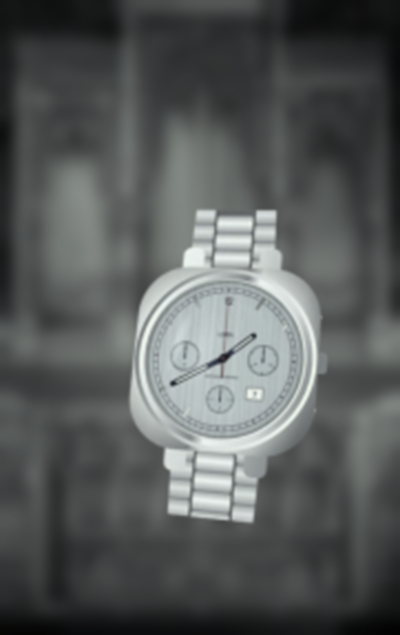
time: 1:40
